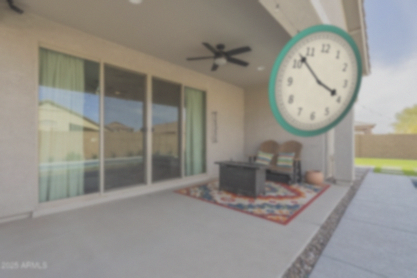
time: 3:52
